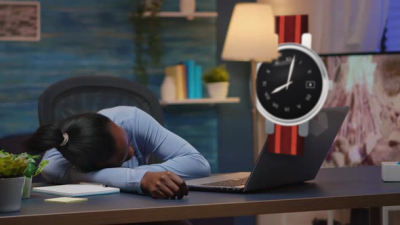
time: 8:02
